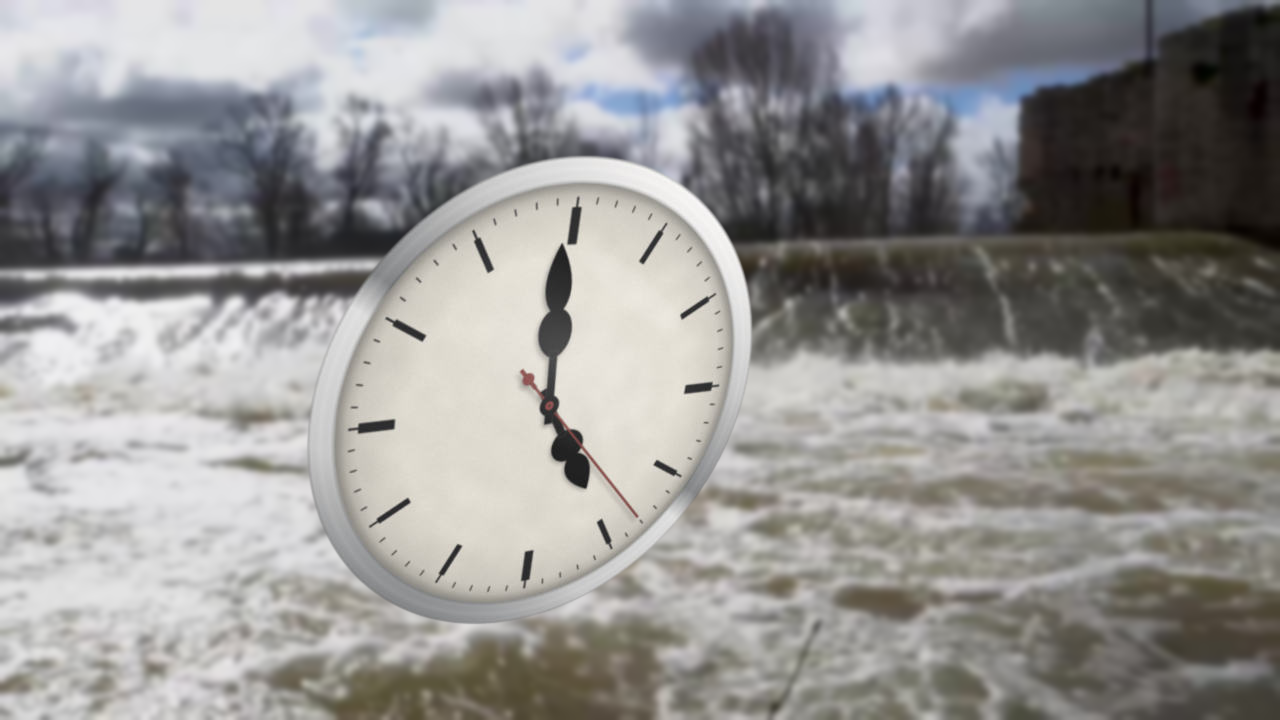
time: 4:59:23
